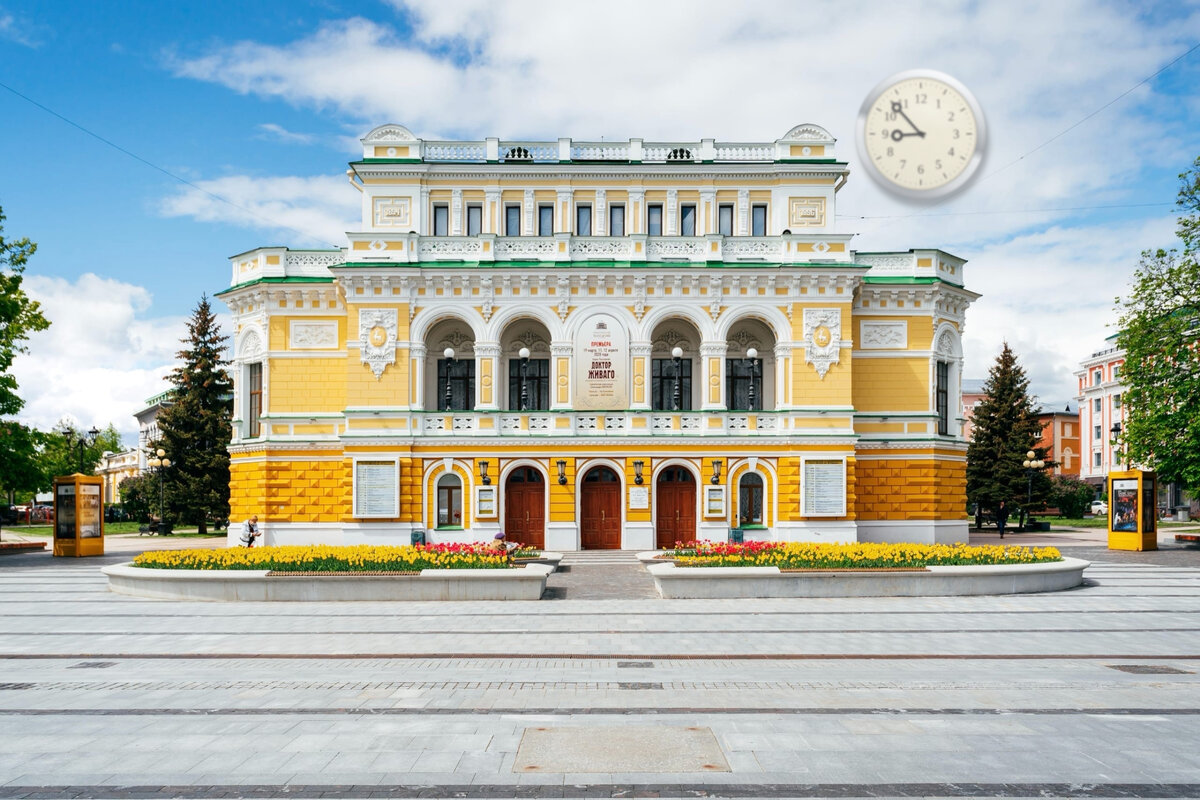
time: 8:53
